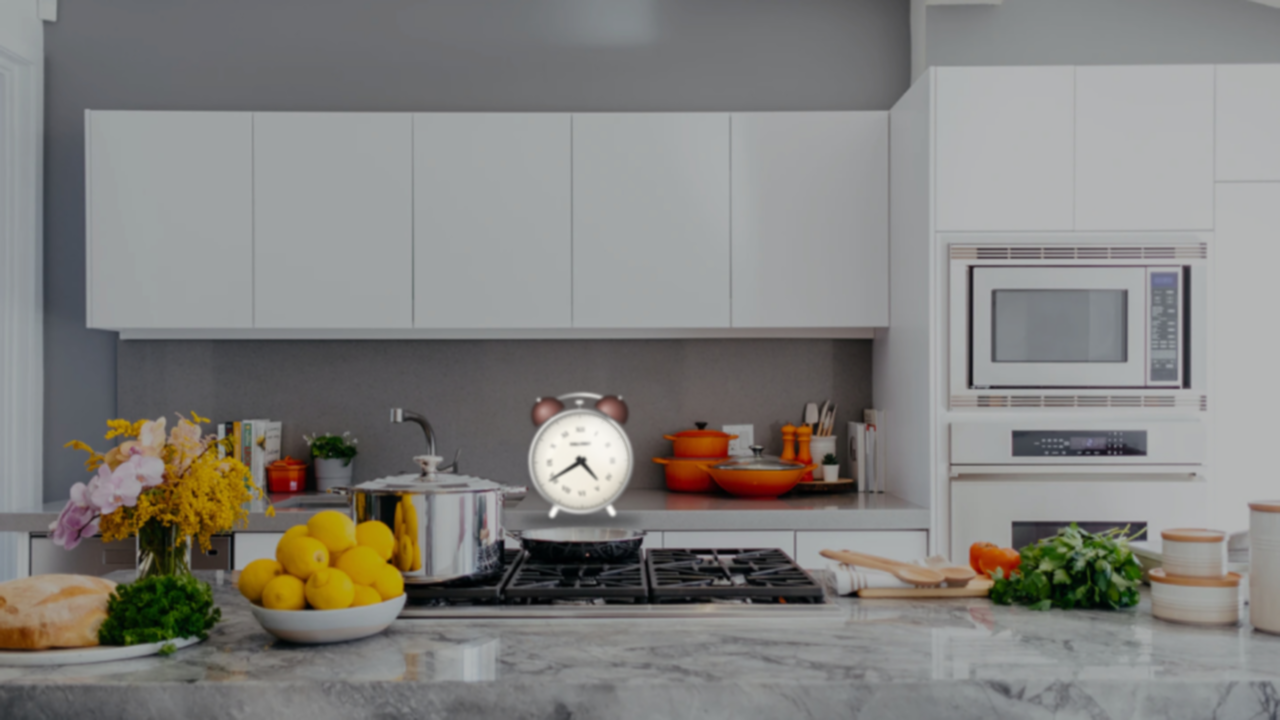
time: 4:40
